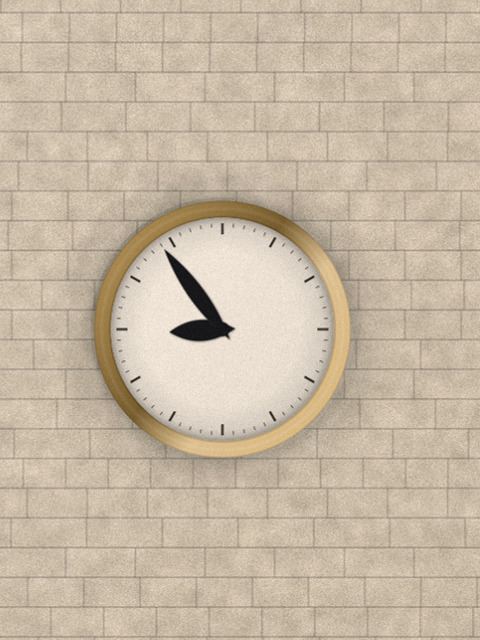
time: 8:54
